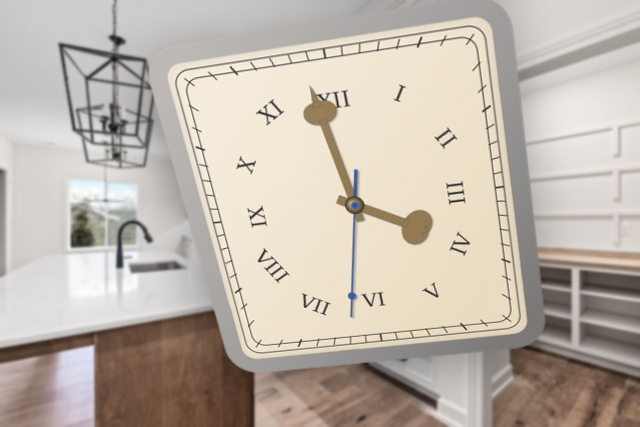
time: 3:58:32
